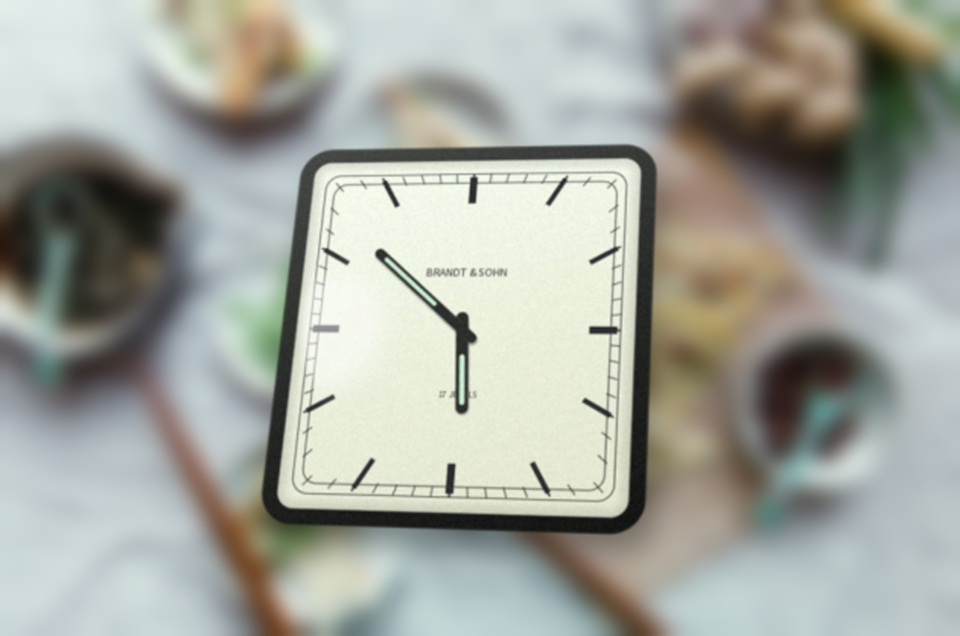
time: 5:52
